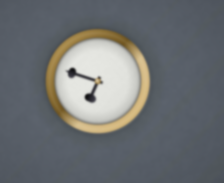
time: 6:48
